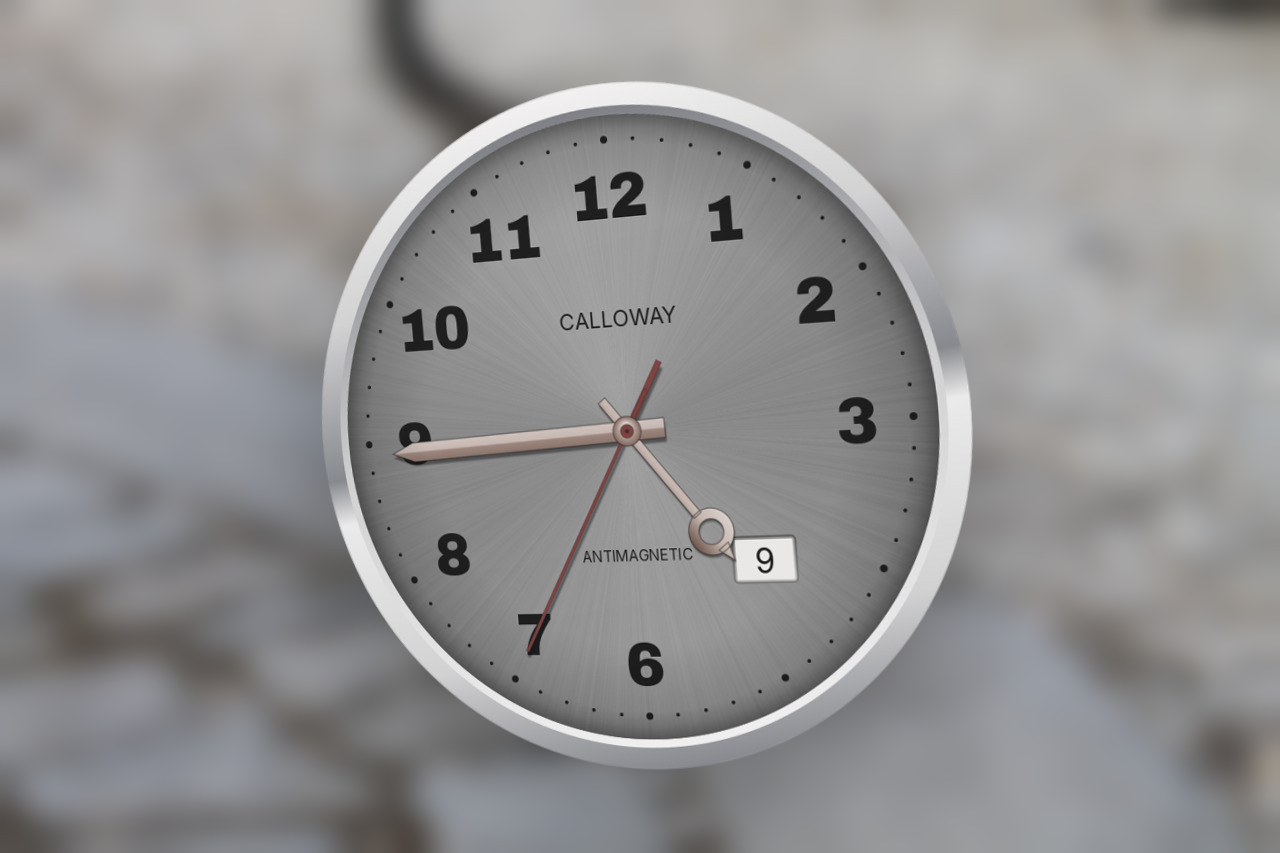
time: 4:44:35
